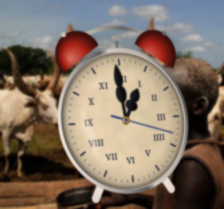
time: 12:59:18
